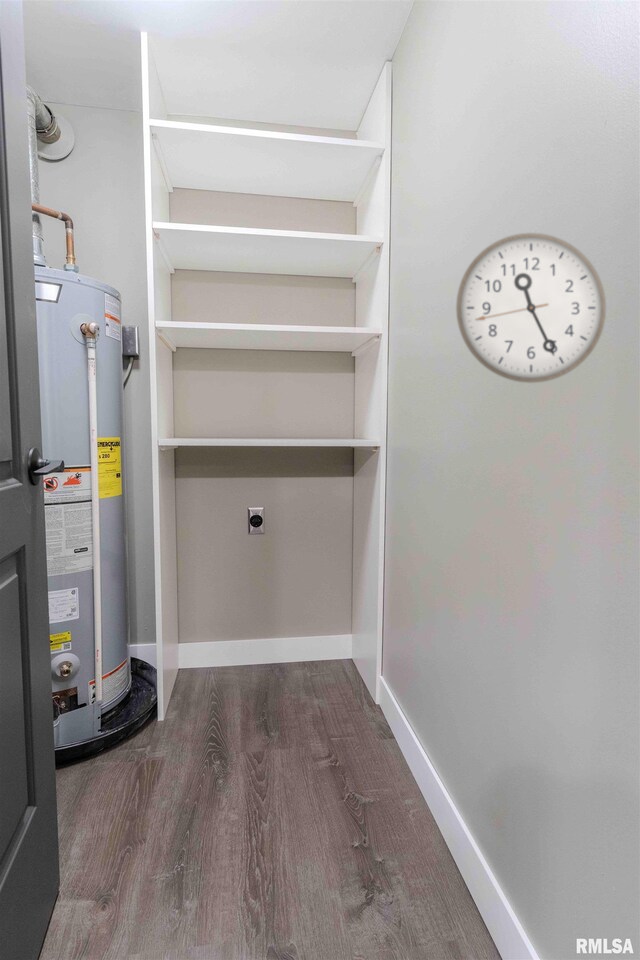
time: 11:25:43
